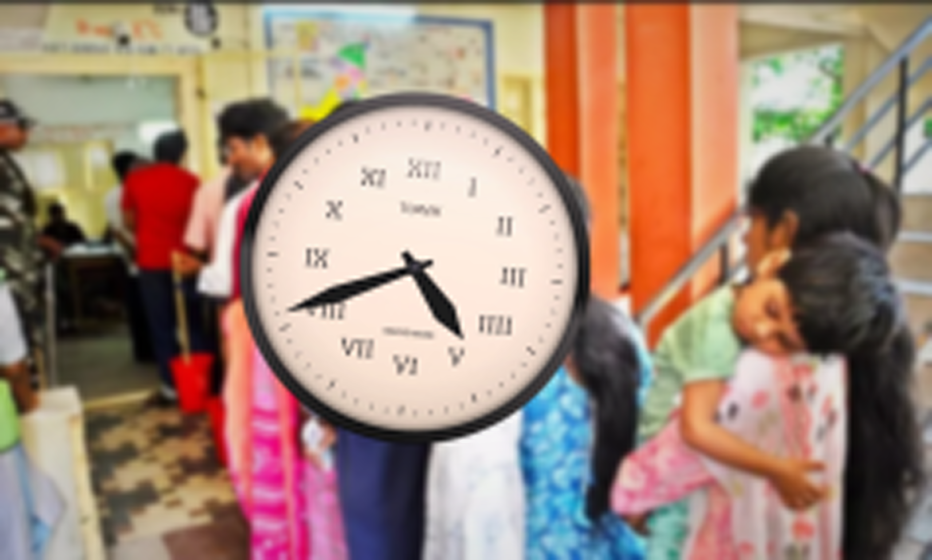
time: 4:41
